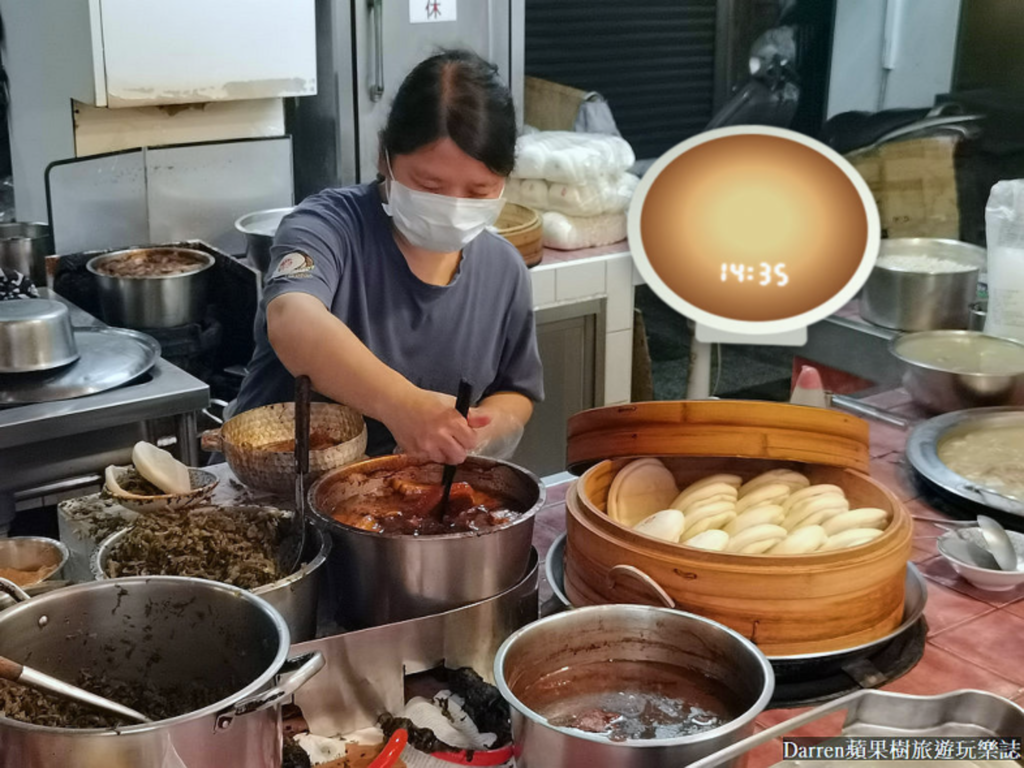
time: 14:35
